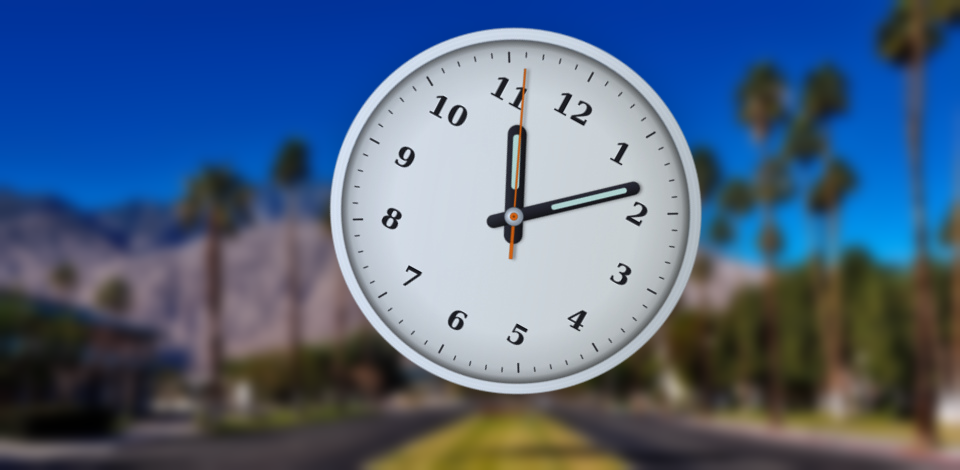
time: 11:07:56
